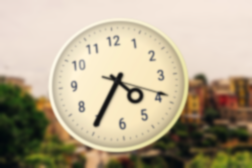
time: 4:35:19
